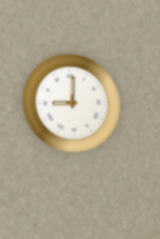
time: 9:01
